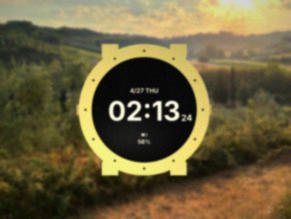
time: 2:13
